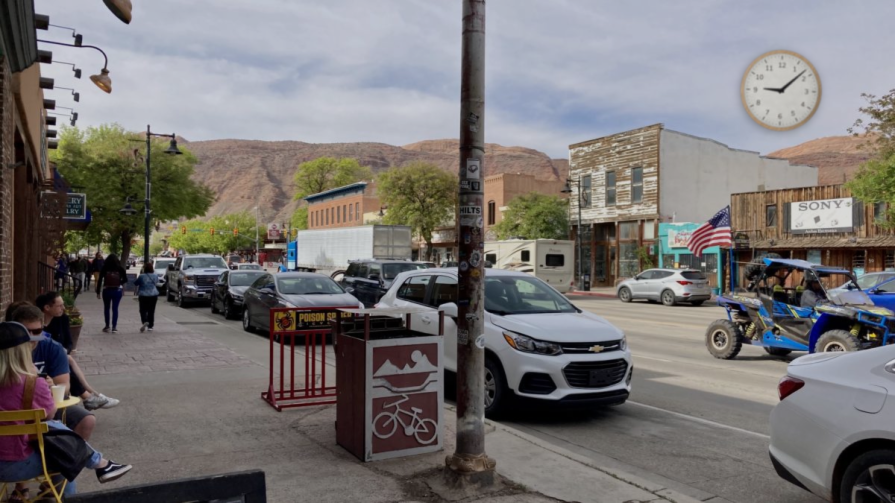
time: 9:08
